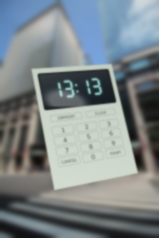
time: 13:13
